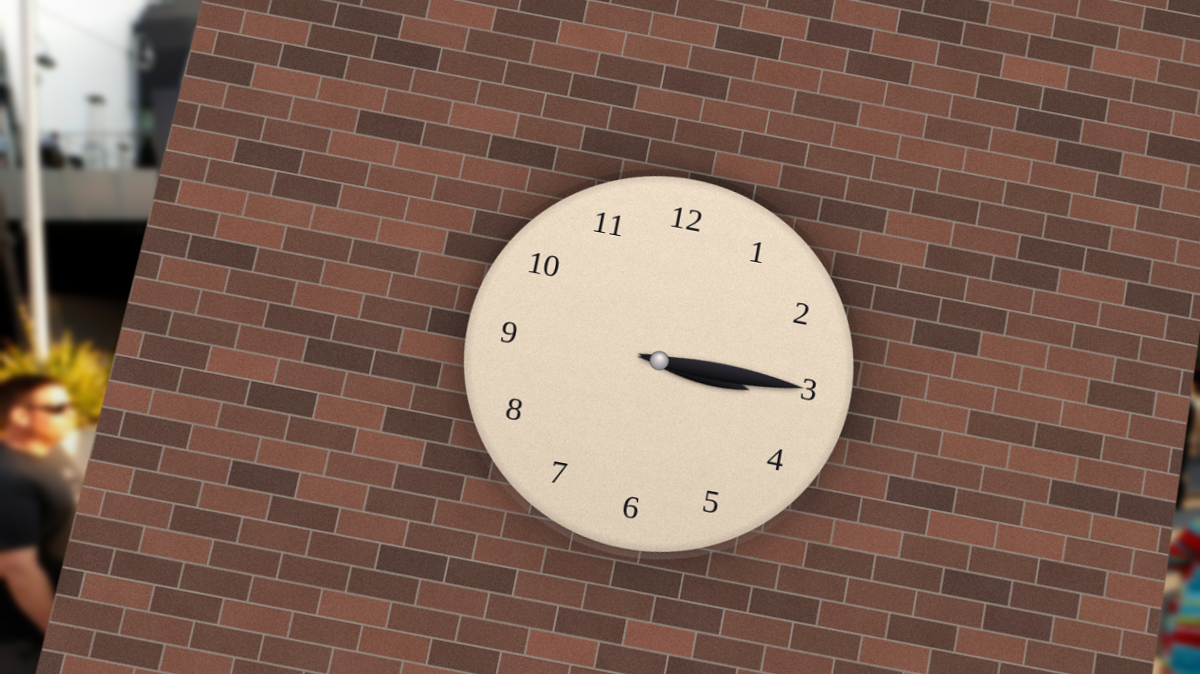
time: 3:15
